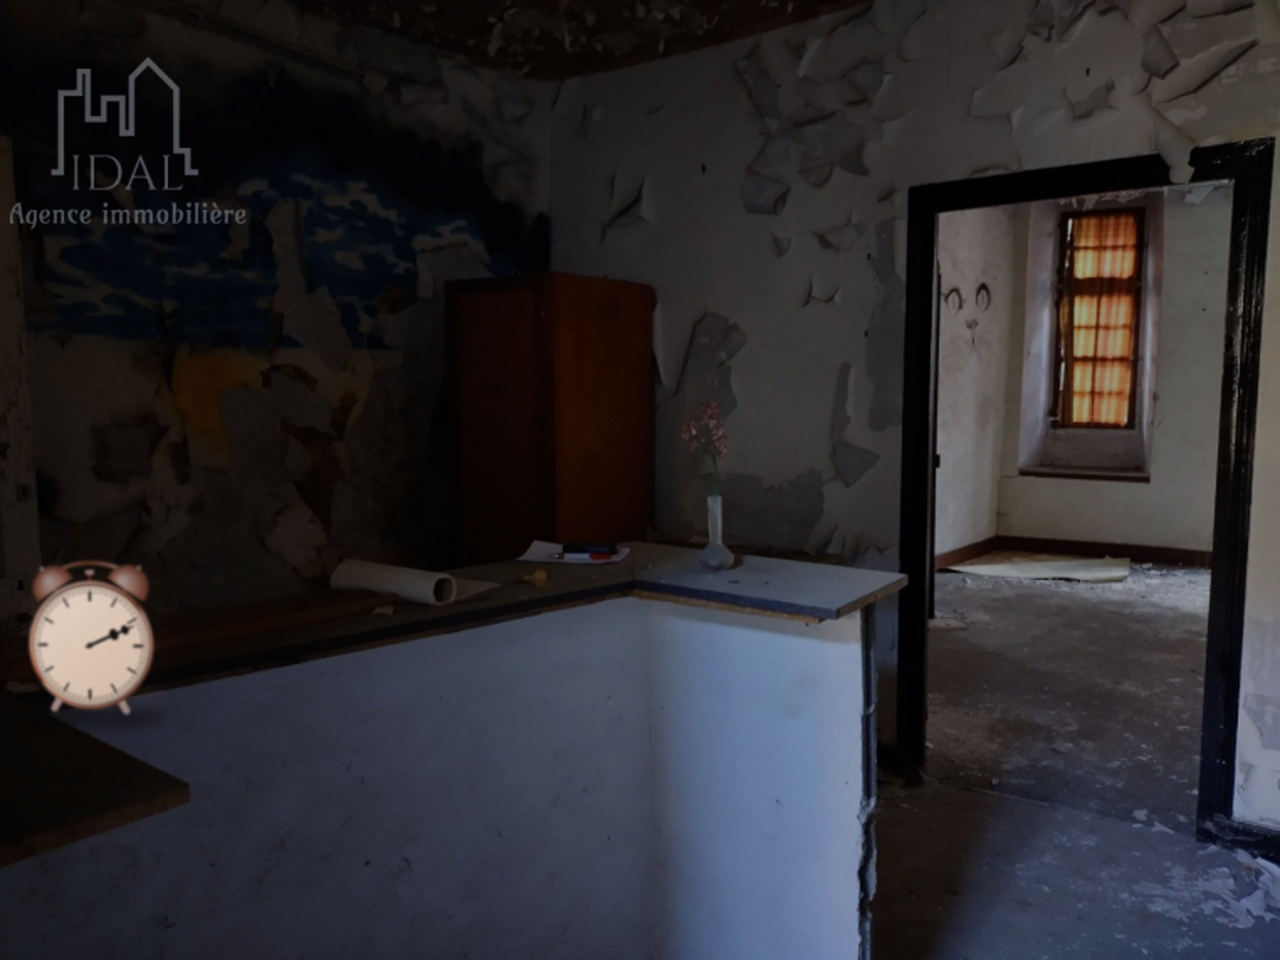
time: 2:11
